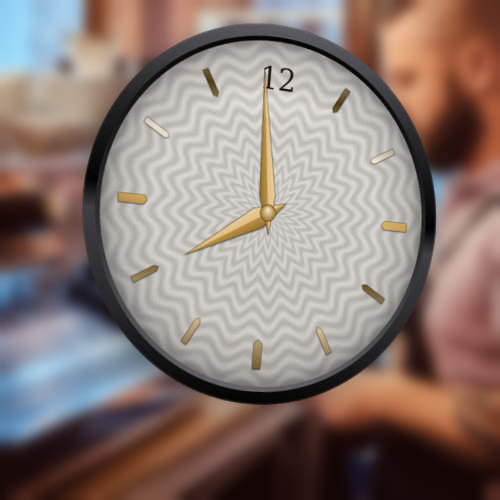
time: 7:59
